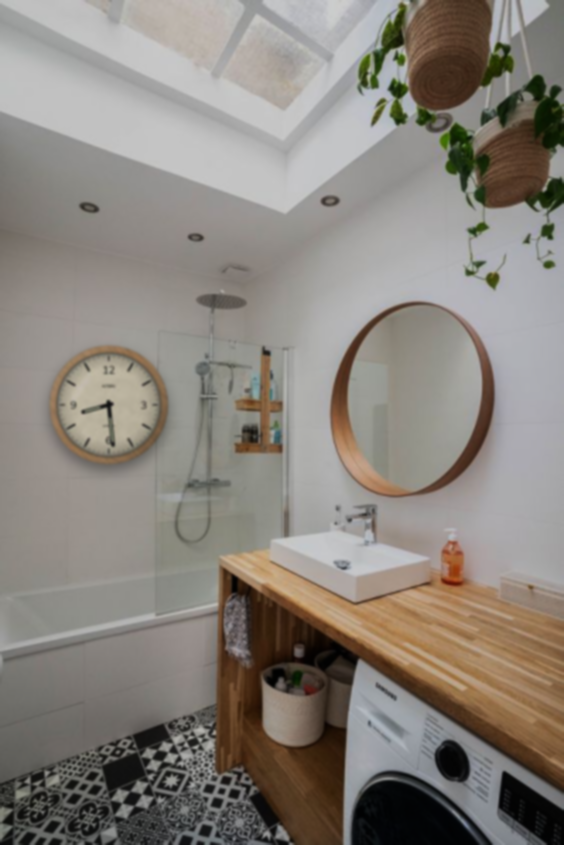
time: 8:29
